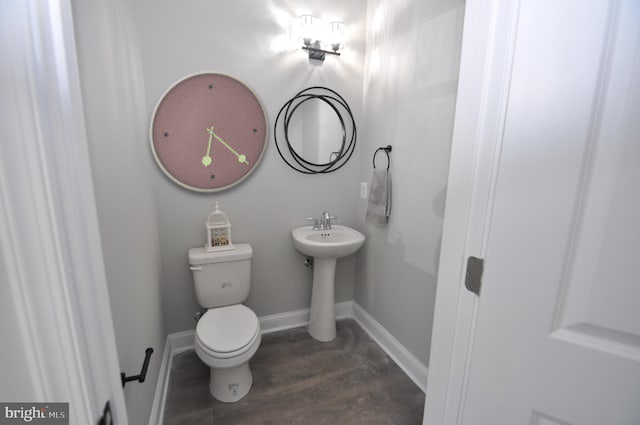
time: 6:22
